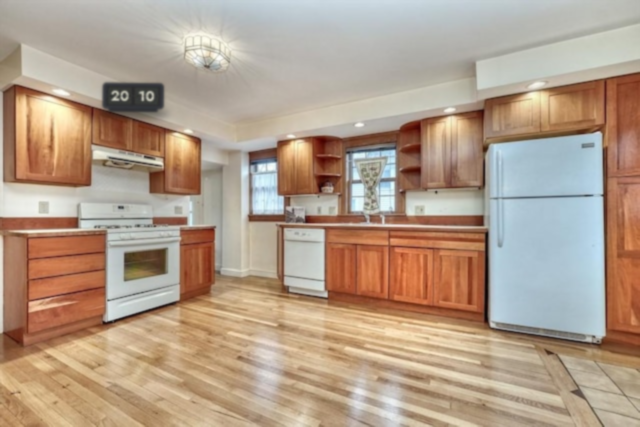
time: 20:10
